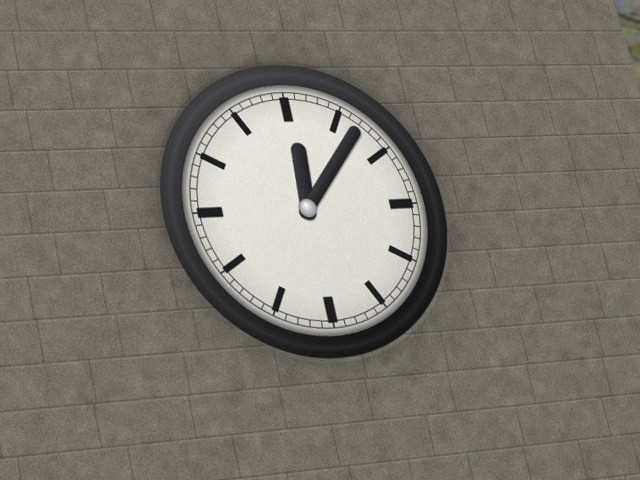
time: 12:07
